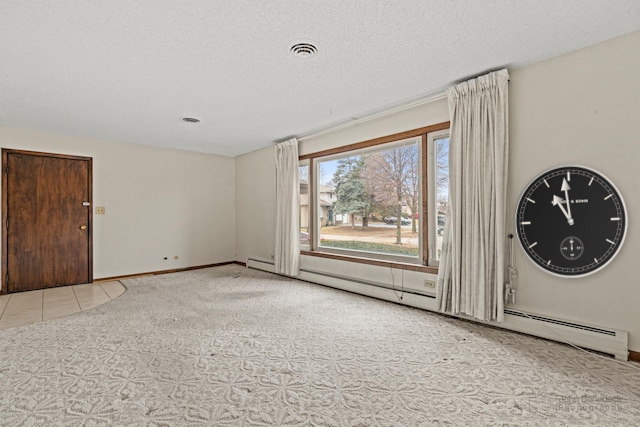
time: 10:59
